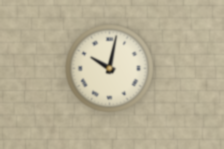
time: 10:02
